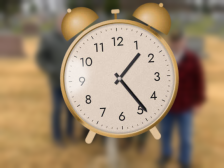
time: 1:24
